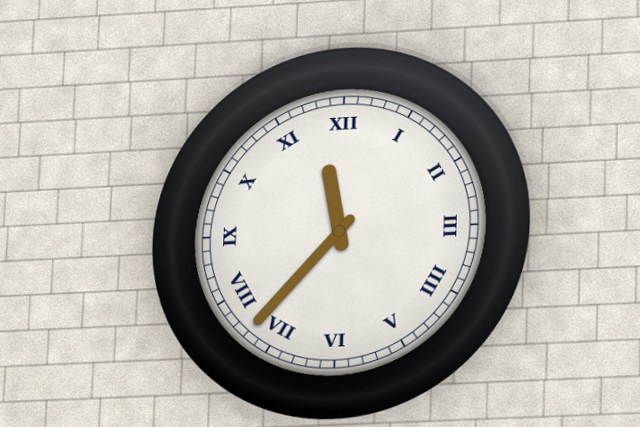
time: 11:37
